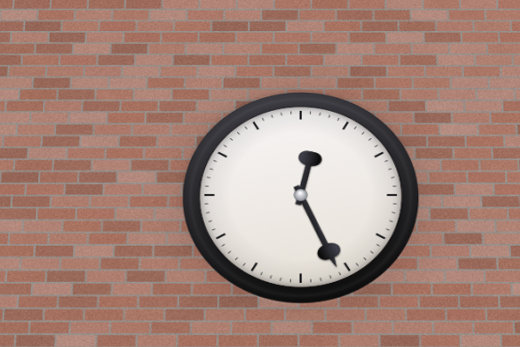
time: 12:26
